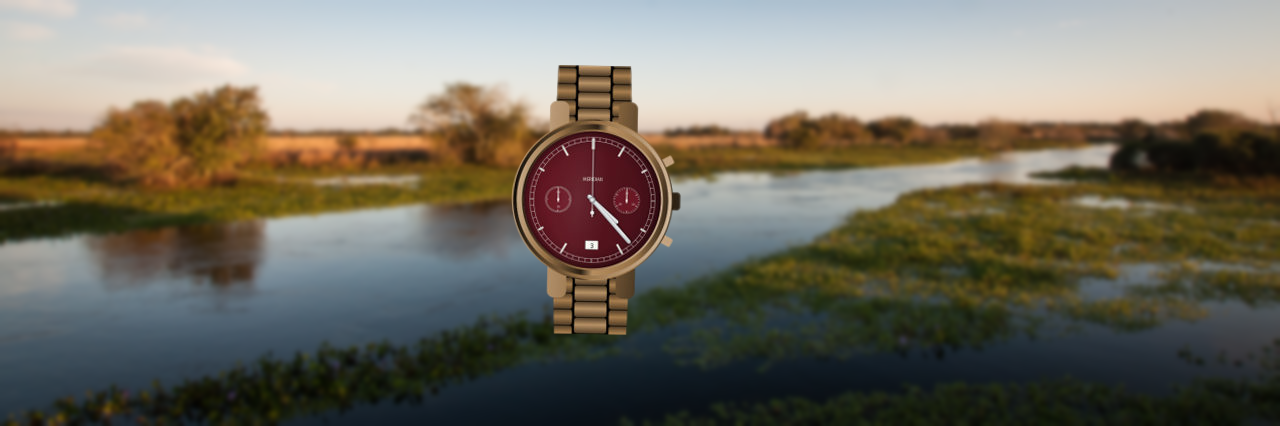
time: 4:23
